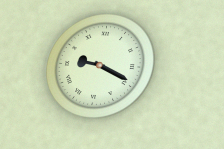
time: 9:19
